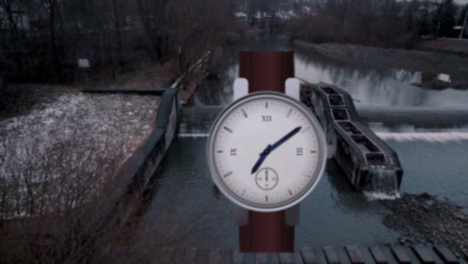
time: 7:09
